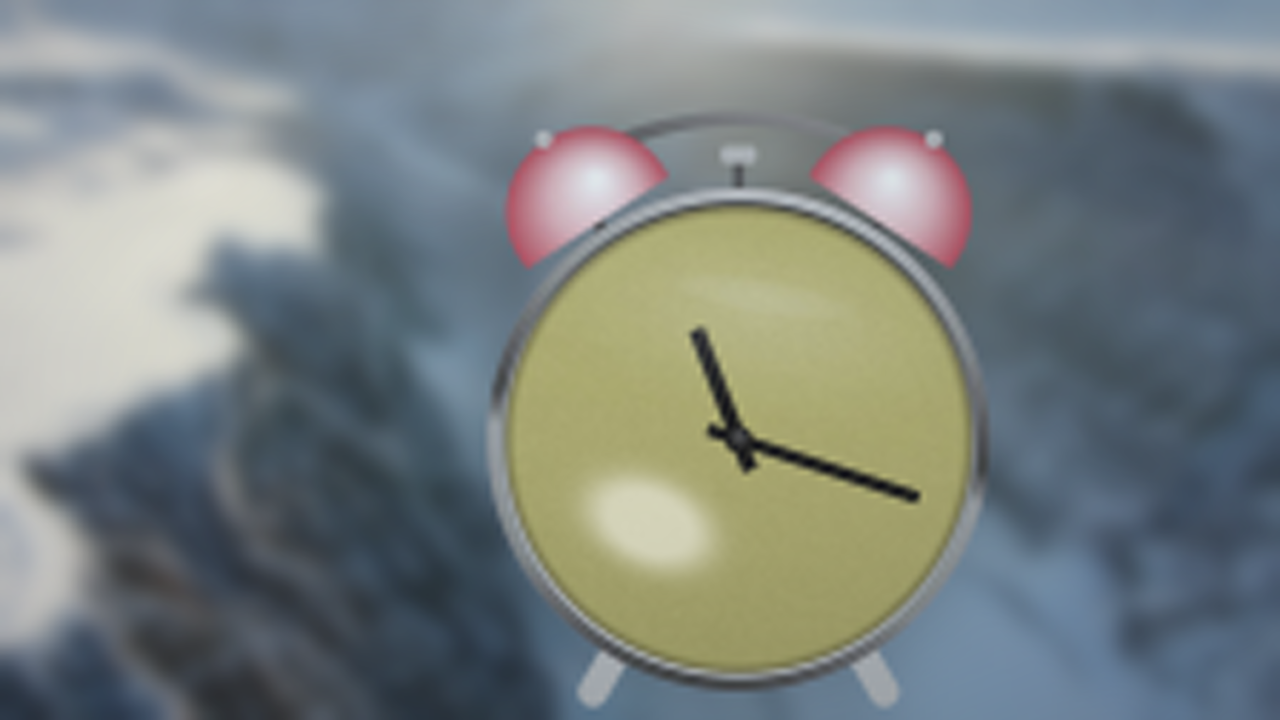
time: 11:18
